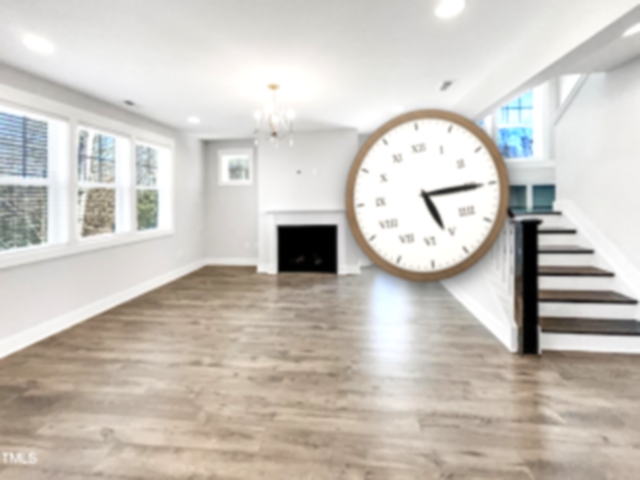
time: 5:15
